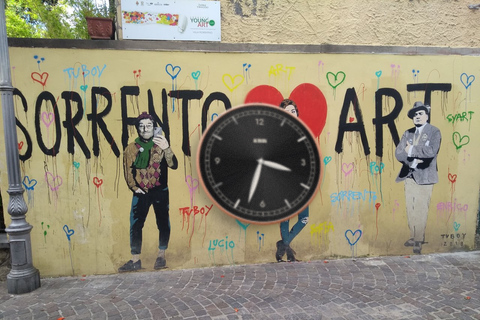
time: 3:33
